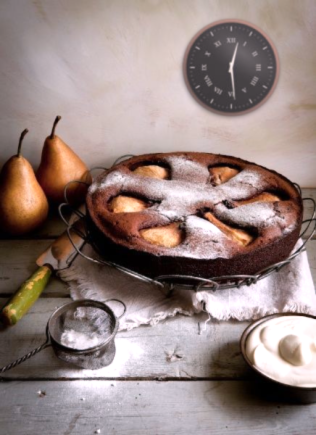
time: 12:29
